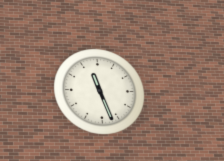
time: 11:27
